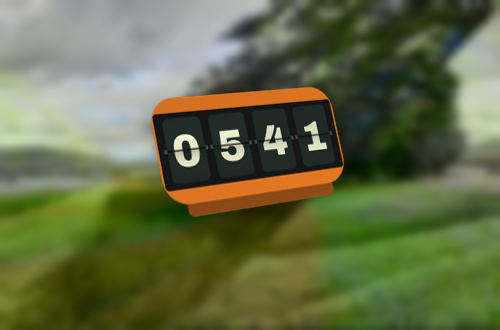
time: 5:41
